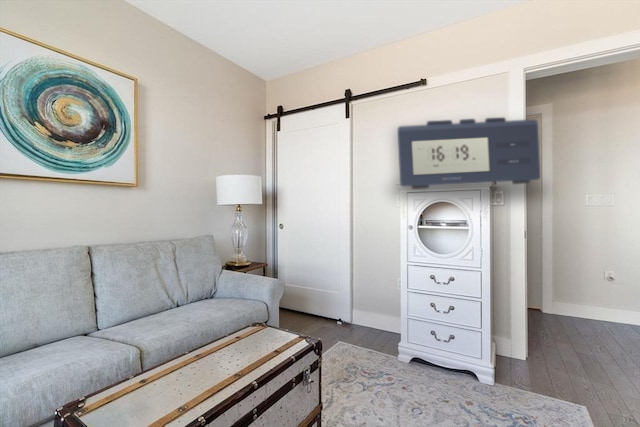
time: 16:19
